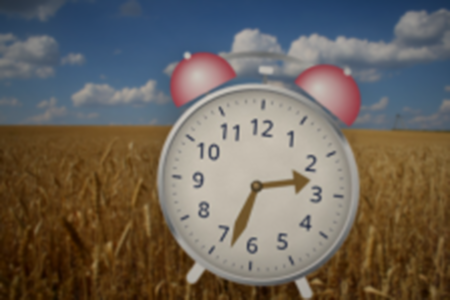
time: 2:33
